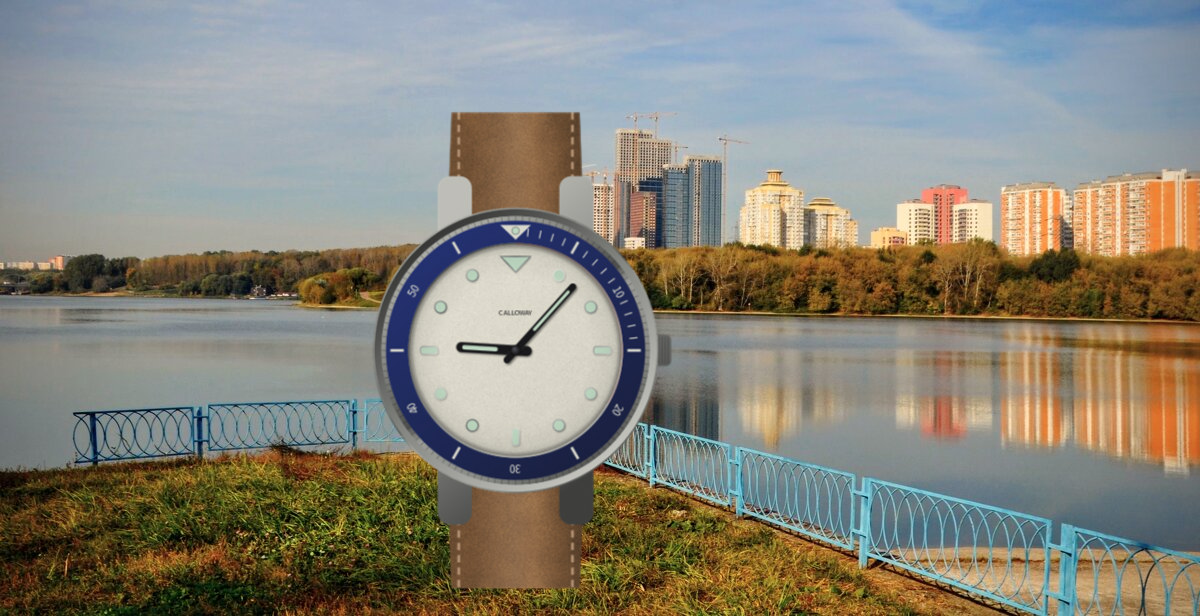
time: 9:07
